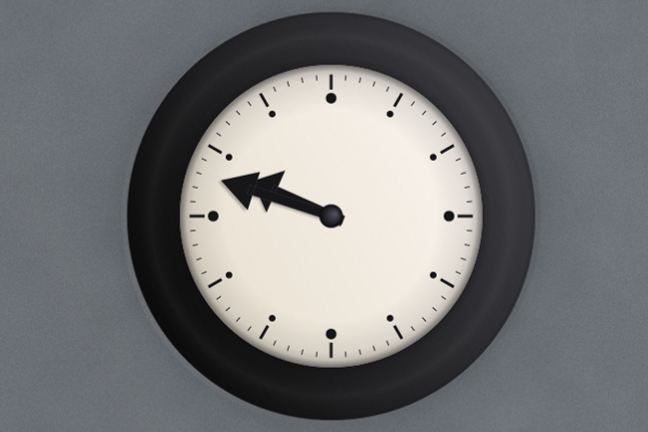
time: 9:48
